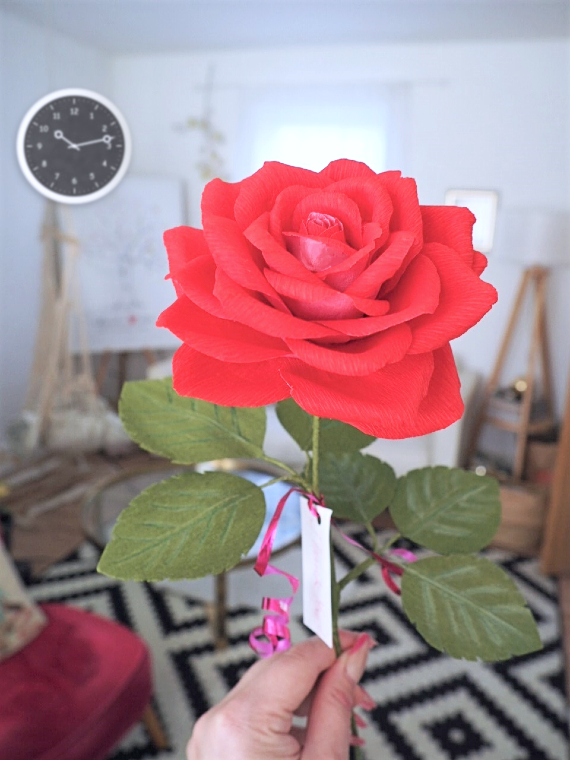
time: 10:13
